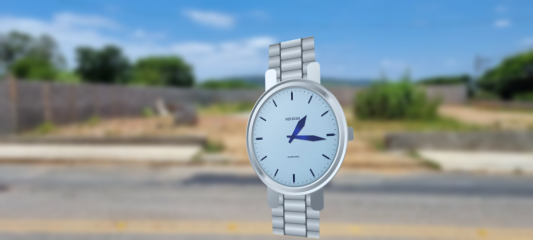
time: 1:16
